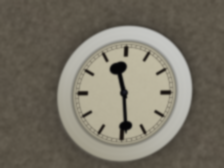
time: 11:29
